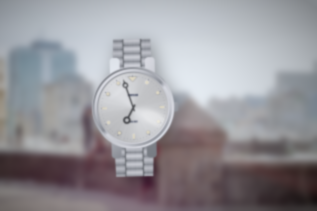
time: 6:57
